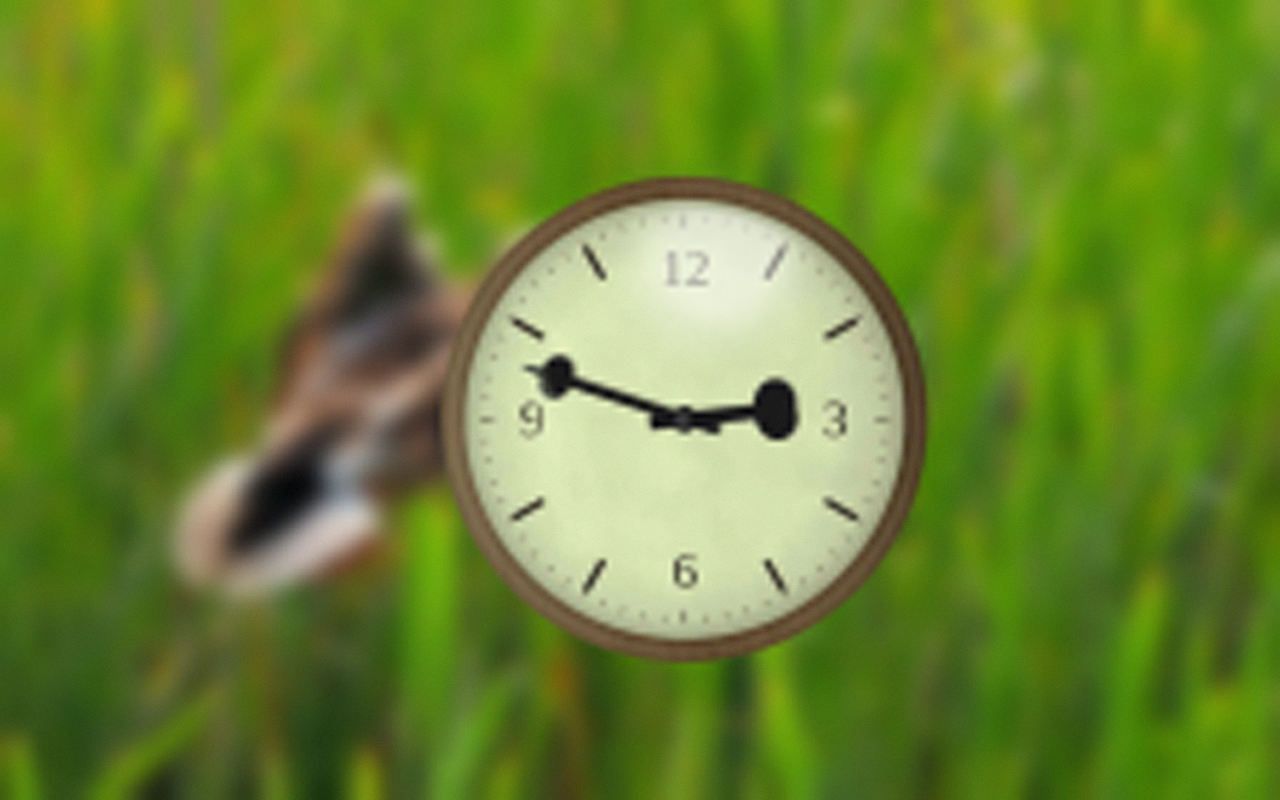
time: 2:48
